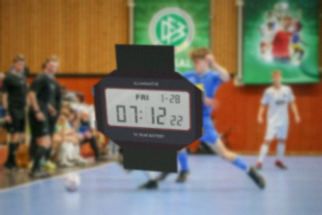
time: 7:12
